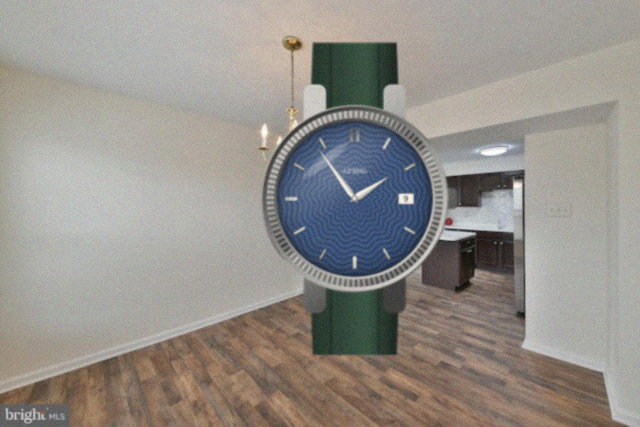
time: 1:54
